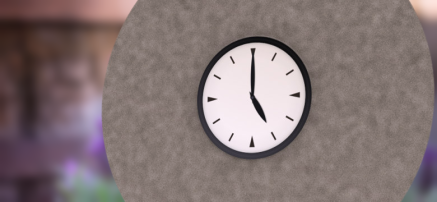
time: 5:00
